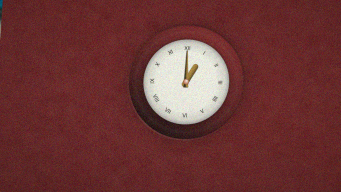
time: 1:00
